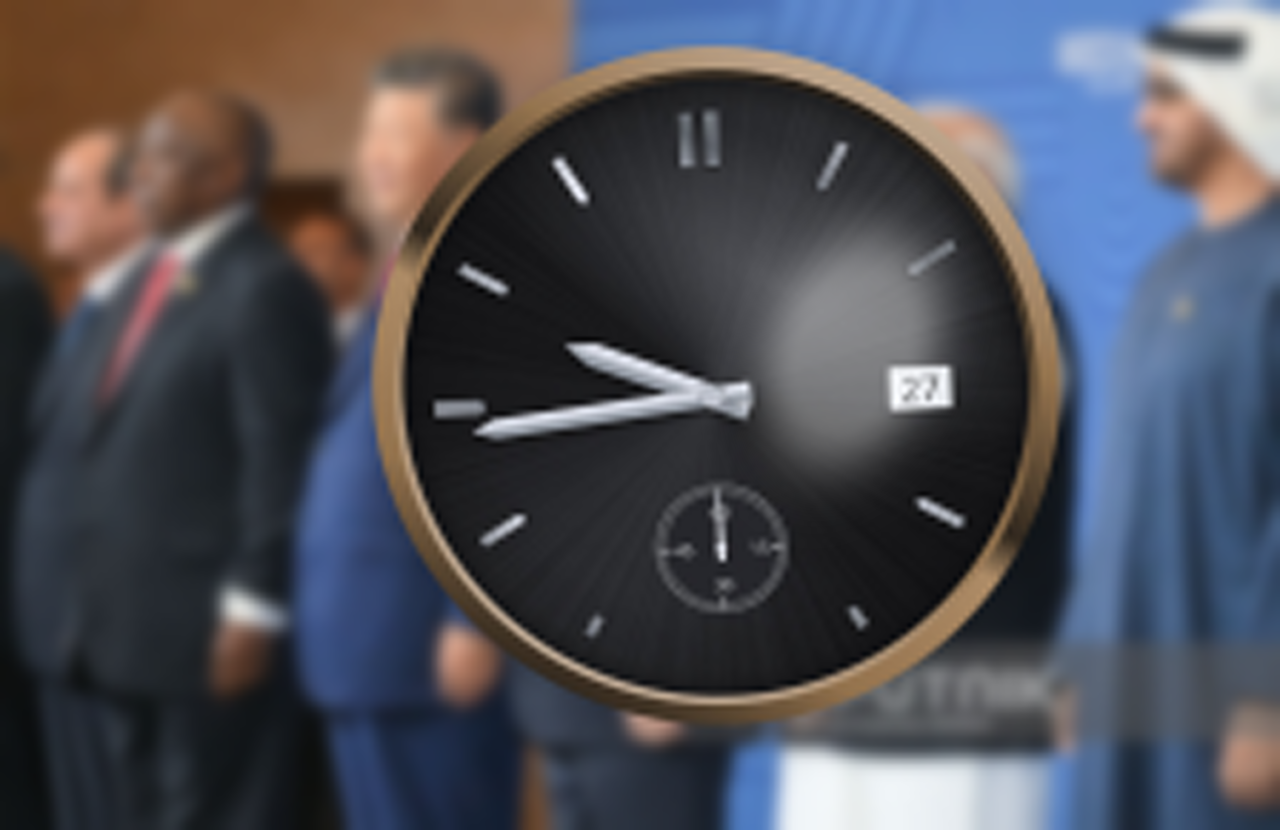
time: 9:44
